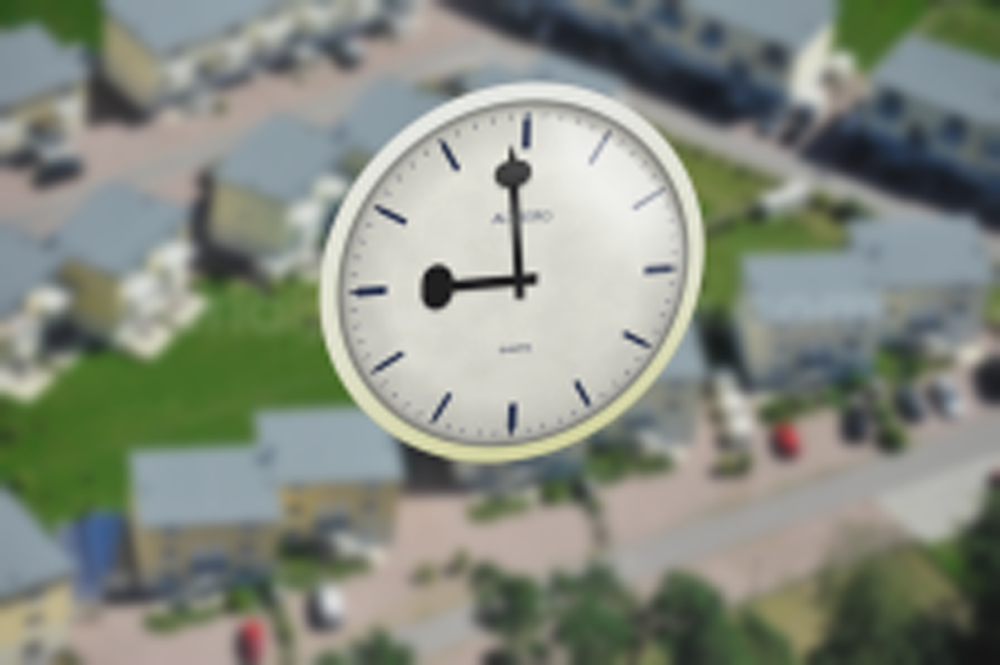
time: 8:59
